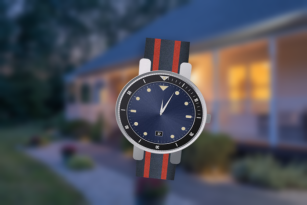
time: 12:04
